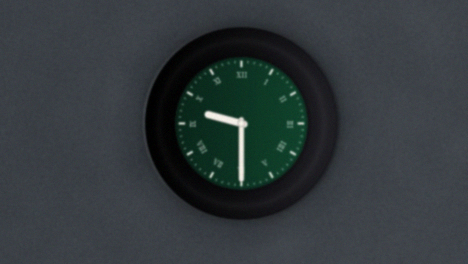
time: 9:30
